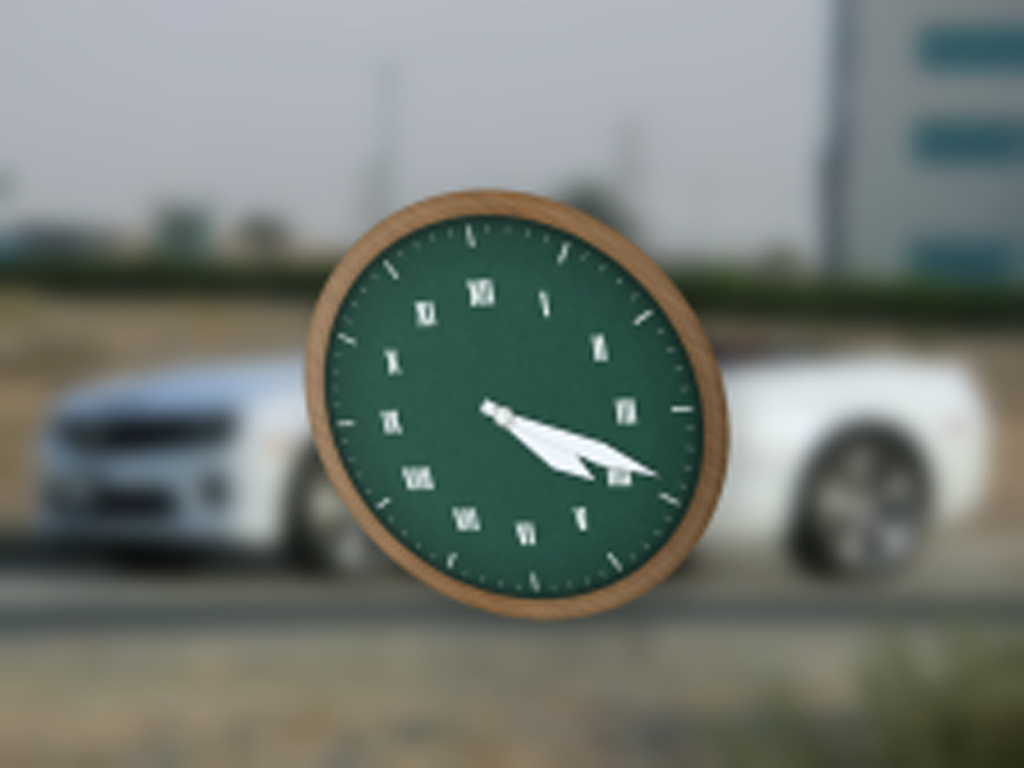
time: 4:19
